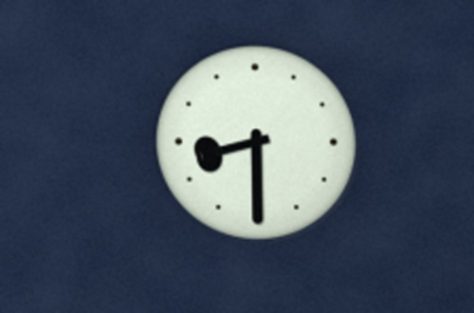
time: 8:30
